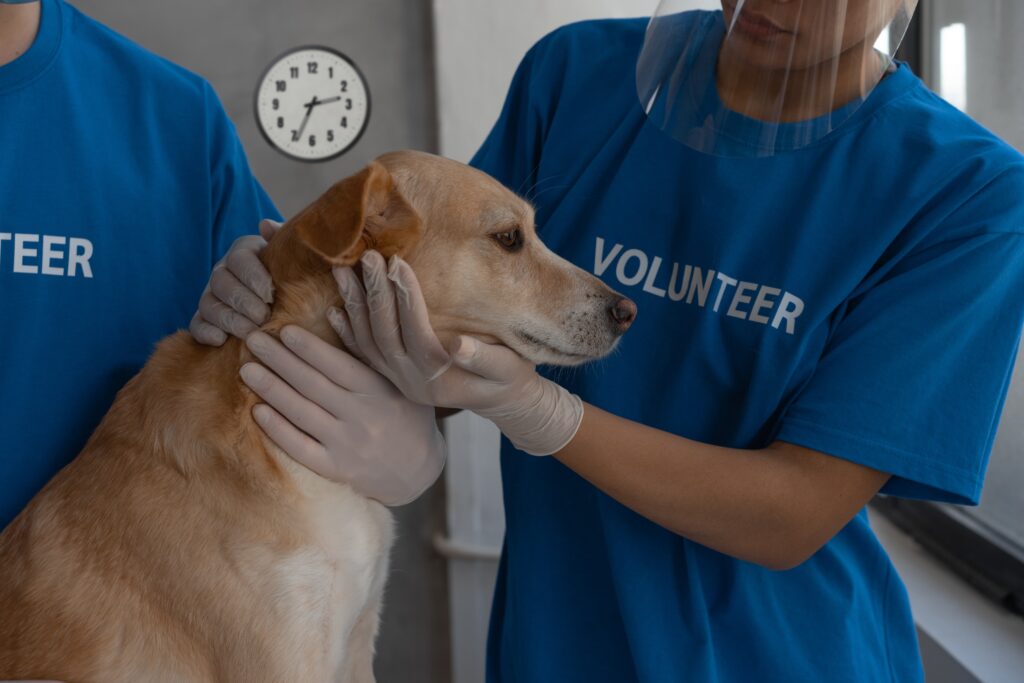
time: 2:34
